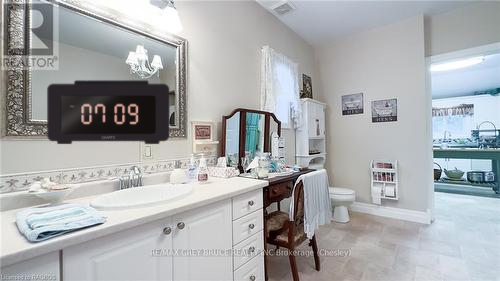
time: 7:09
